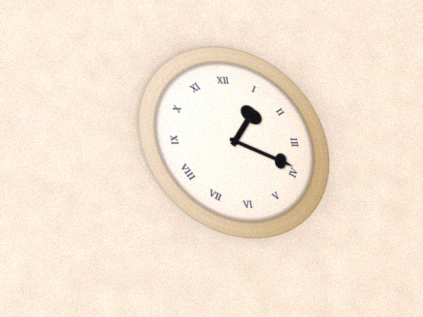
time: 1:19
